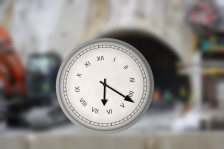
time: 6:22
